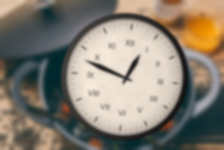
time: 12:48
